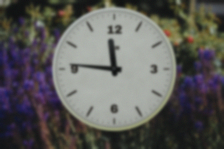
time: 11:46
